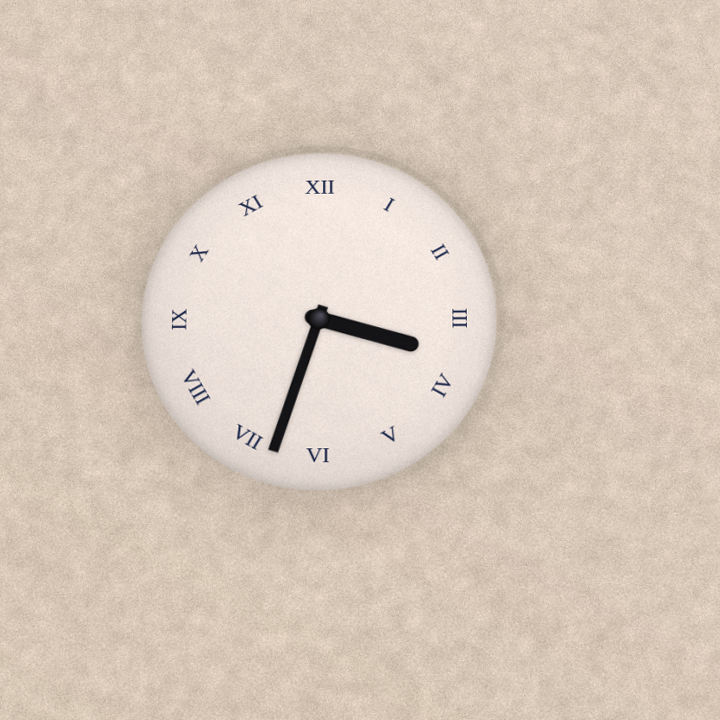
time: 3:33
